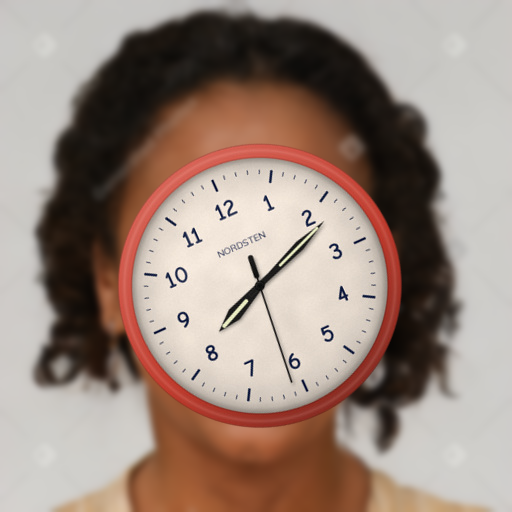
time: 8:11:31
